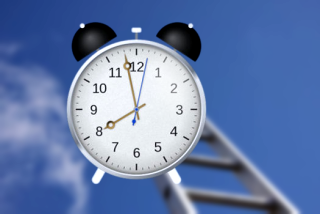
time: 7:58:02
